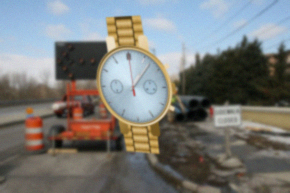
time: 1:07
